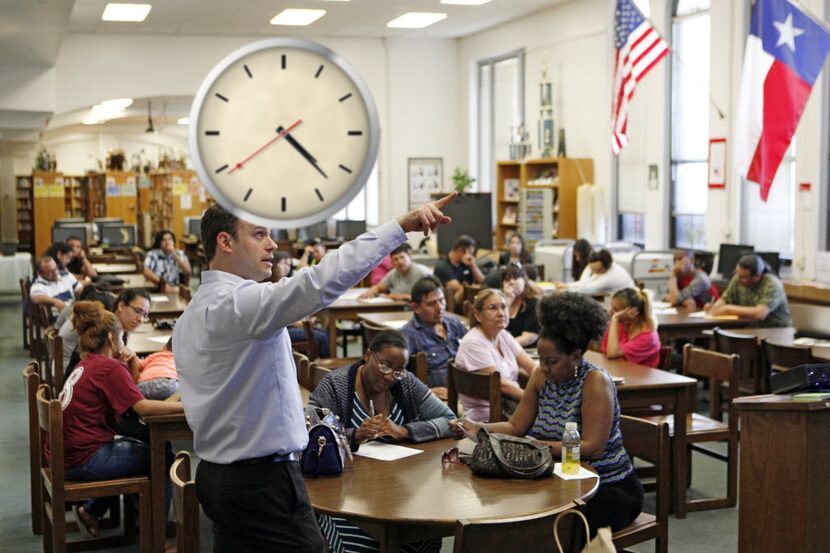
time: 4:22:39
